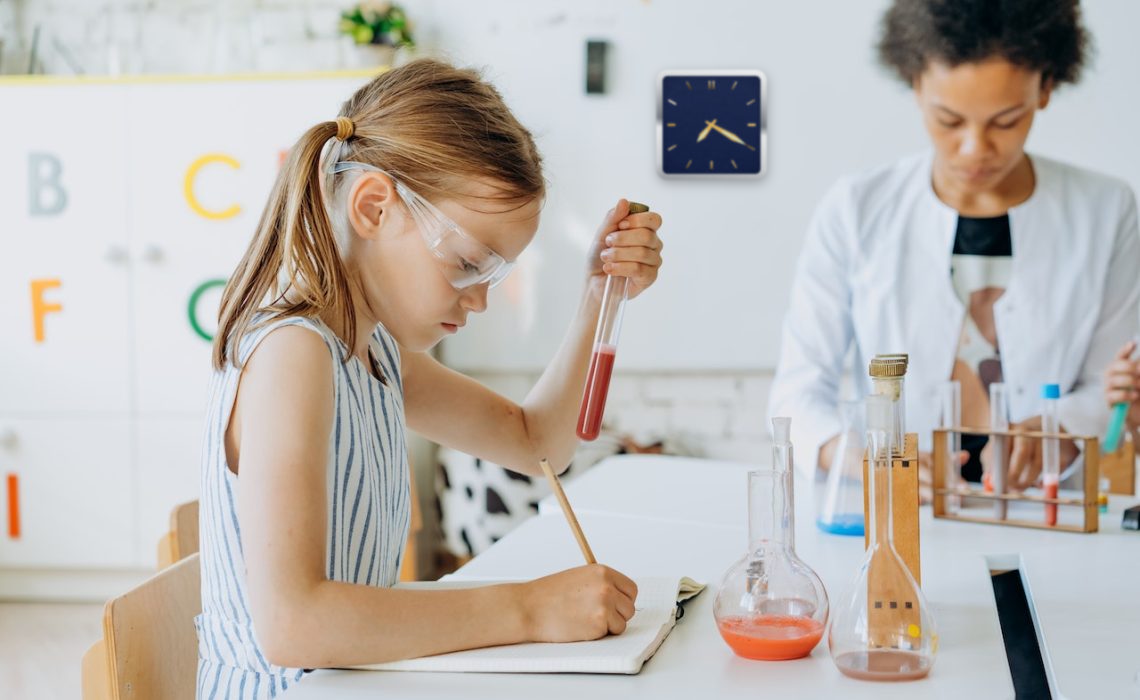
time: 7:20
